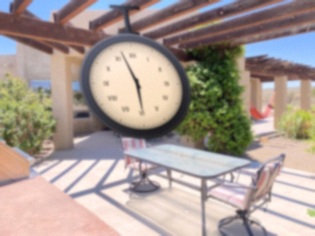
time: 5:57
